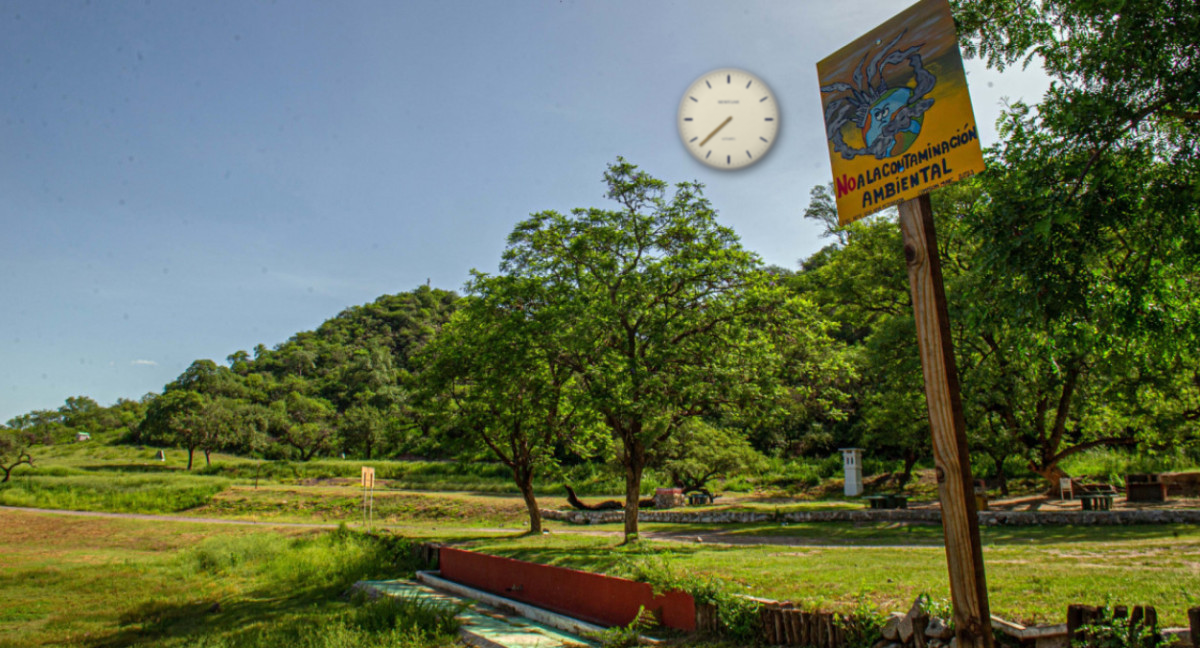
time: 7:38
